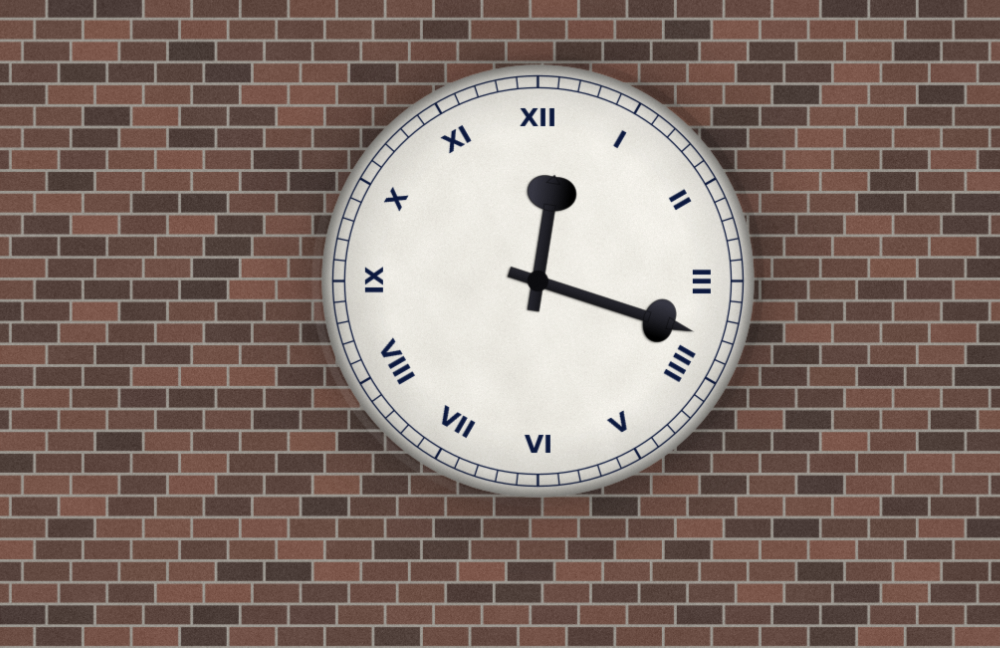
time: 12:18
